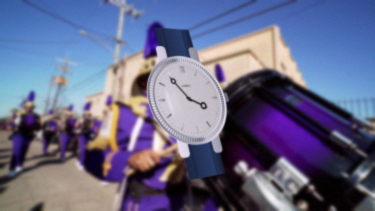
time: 3:54
